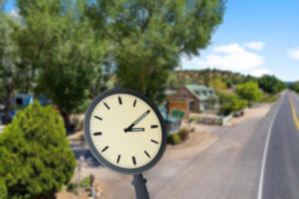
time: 3:10
